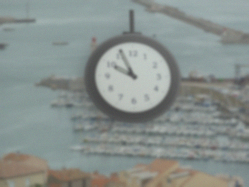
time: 9:56
